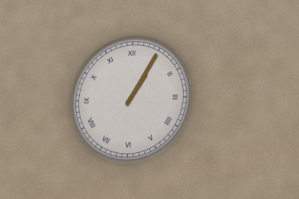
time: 1:05
